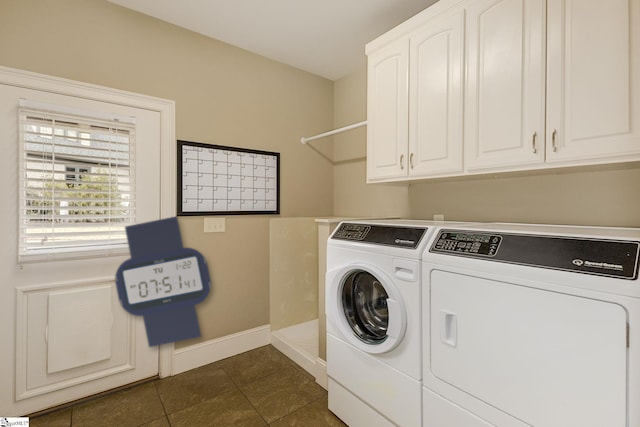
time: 7:51
